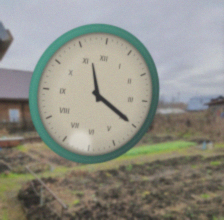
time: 11:20
